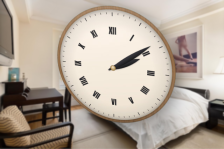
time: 2:09
